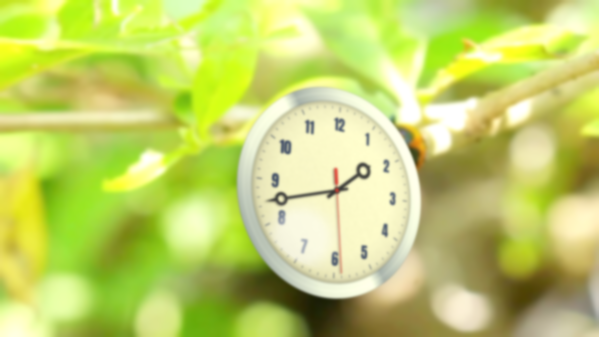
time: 1:42:29
